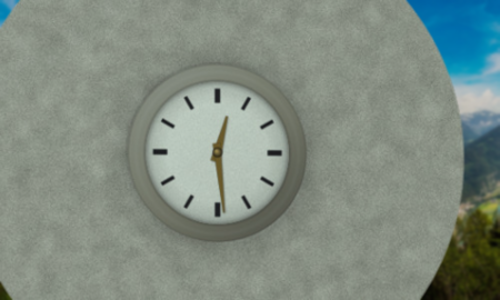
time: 12:29
